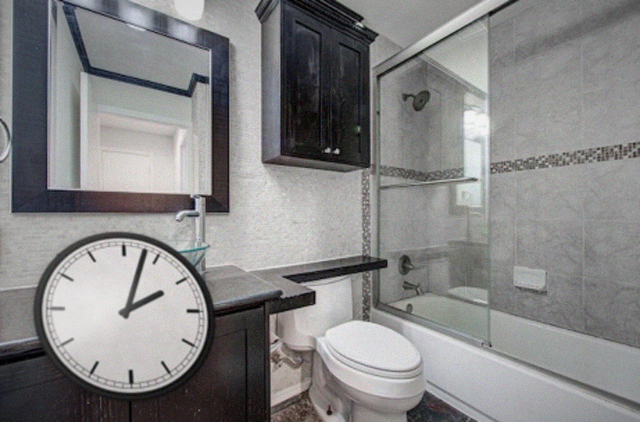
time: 2:03
